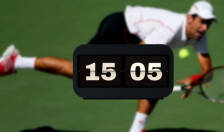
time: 15:05
